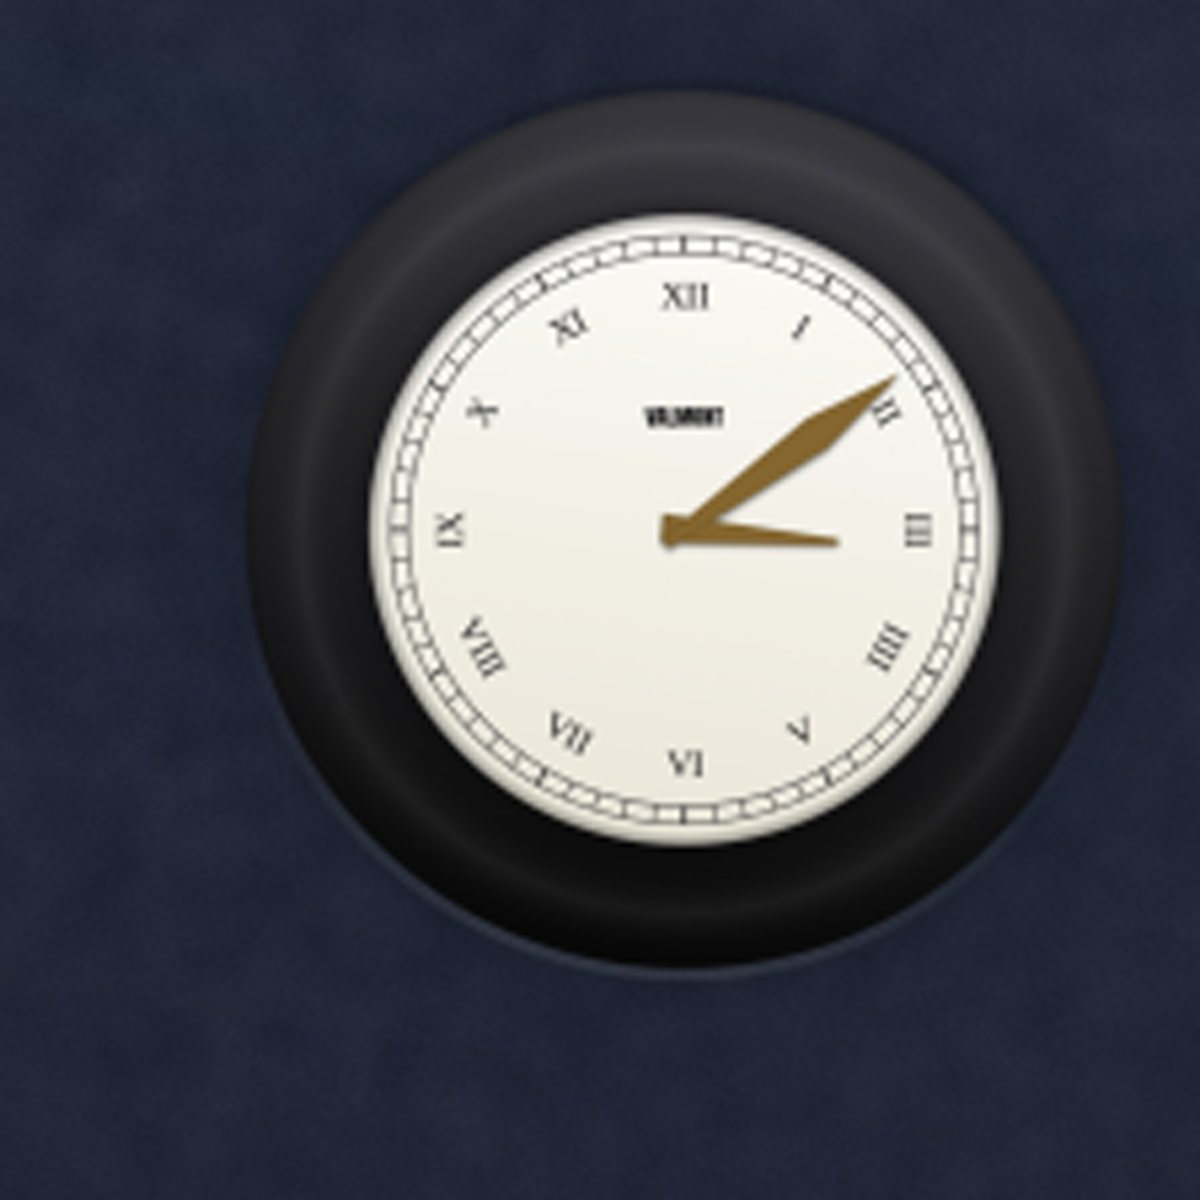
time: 3:09
